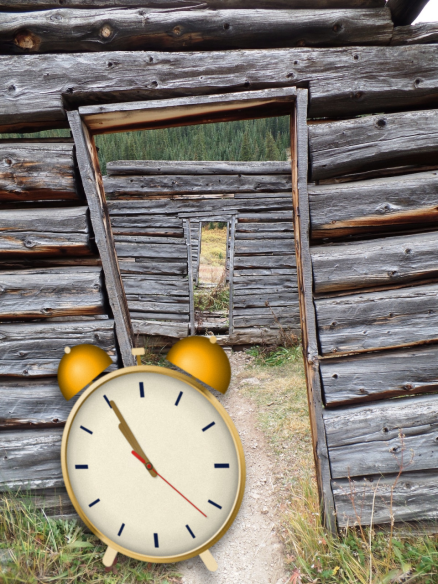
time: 10:55:22
